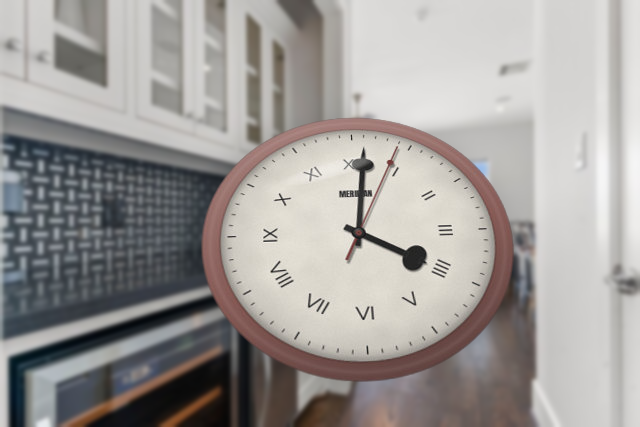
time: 4:01:04
